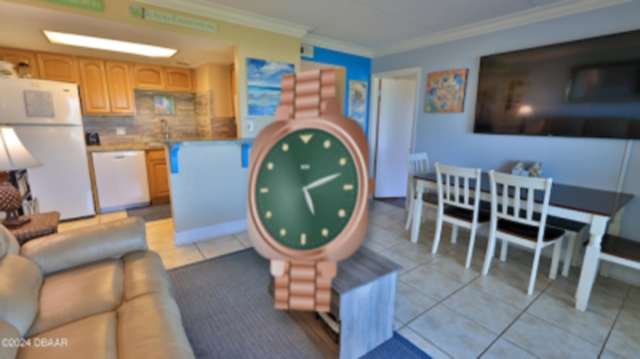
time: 5:12
